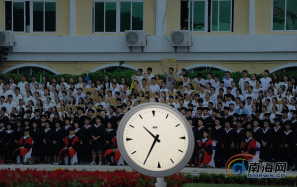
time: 10:35
